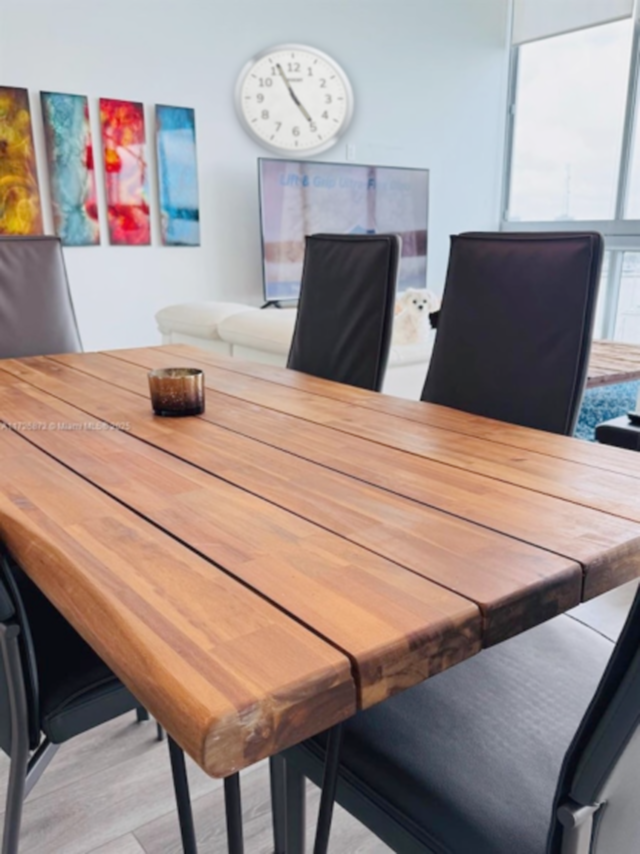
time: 4:56
